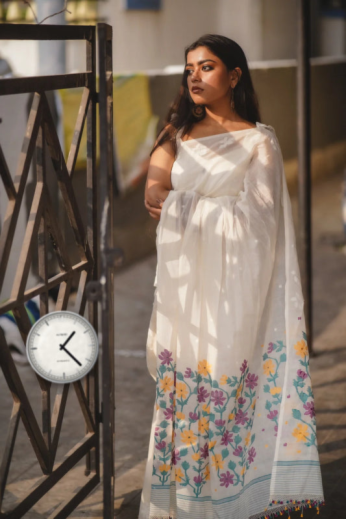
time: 1:23
